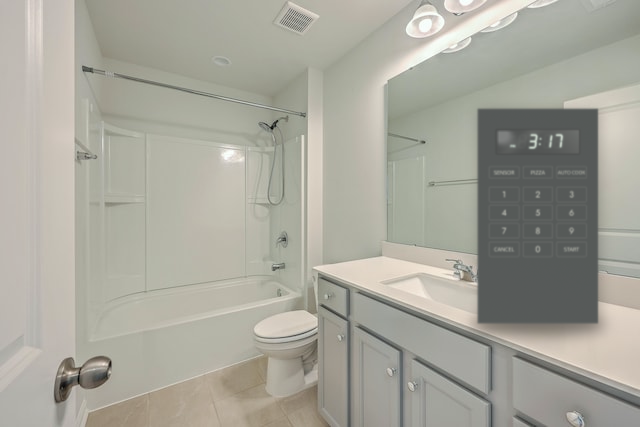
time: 3:17
